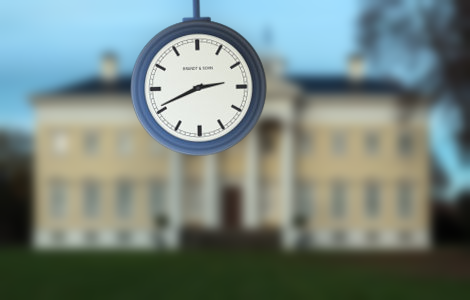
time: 2:41
